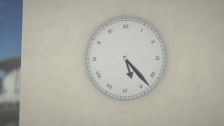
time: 5:23
